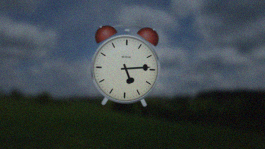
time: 5:14
